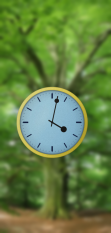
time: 4:02
